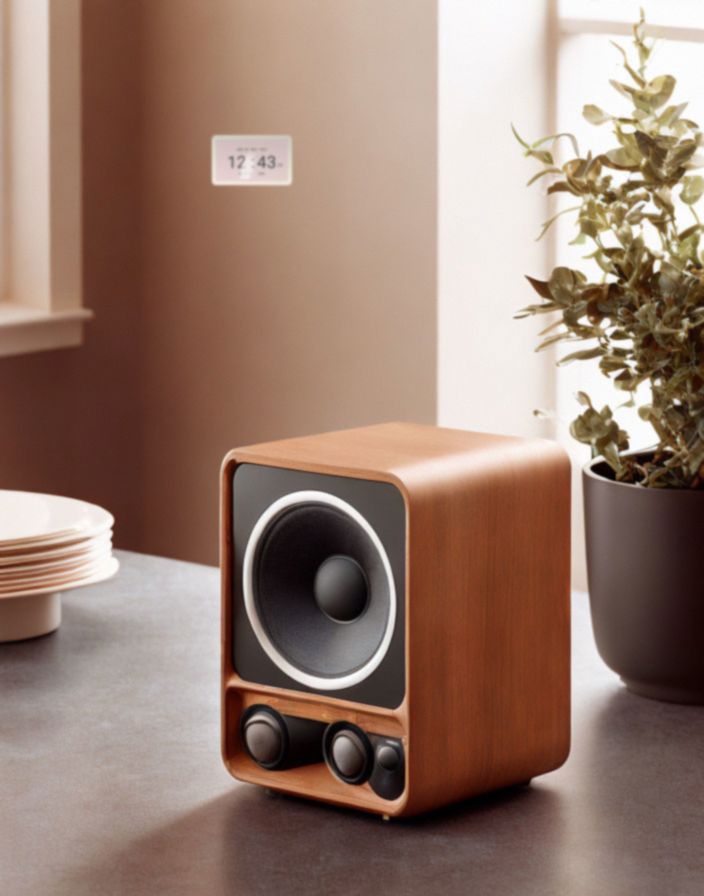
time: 12:43
